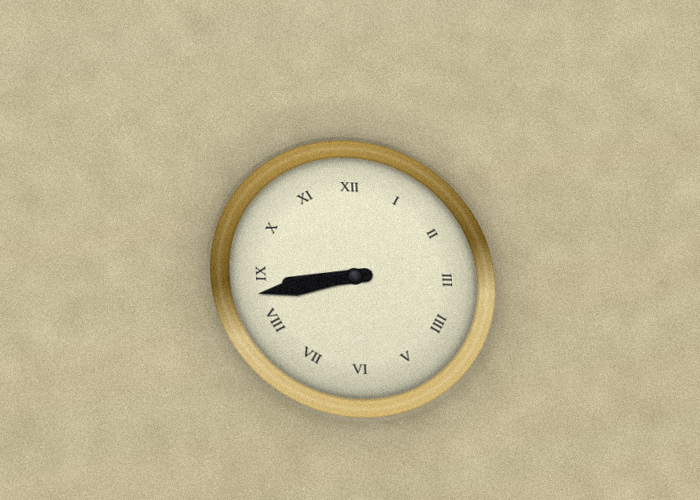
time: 8:43
